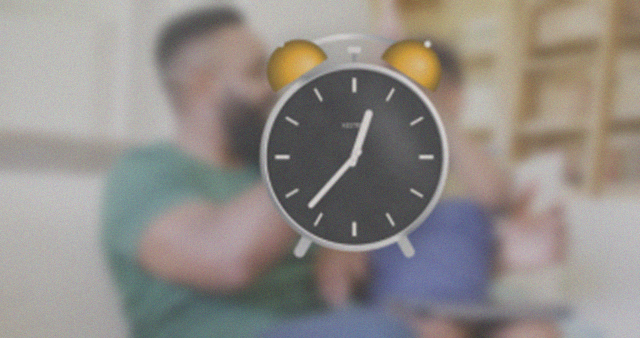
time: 12:37
